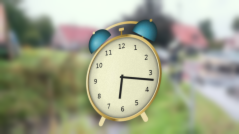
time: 6:17
